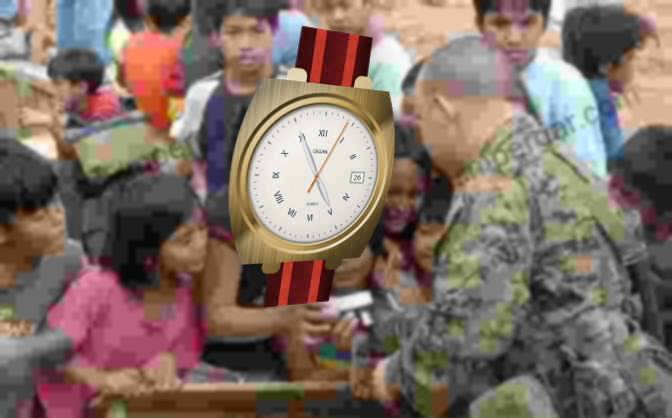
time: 4:55:04
